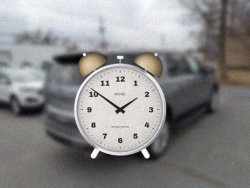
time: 1:51
